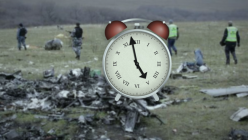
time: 4:58
